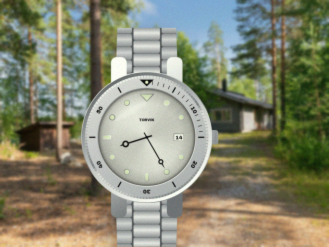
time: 8:25
